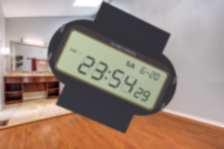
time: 23:54:29
